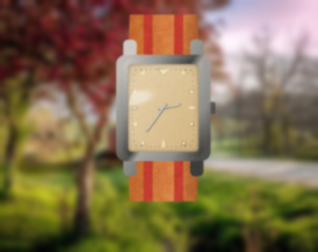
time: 2:36
